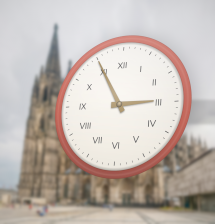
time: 2:55
